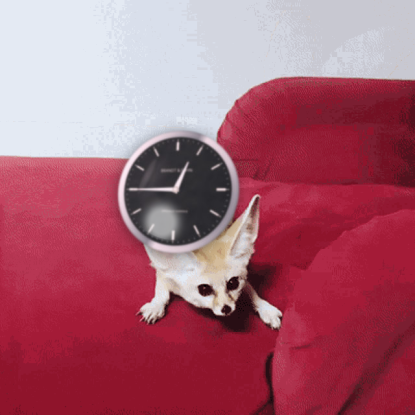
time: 12:45
